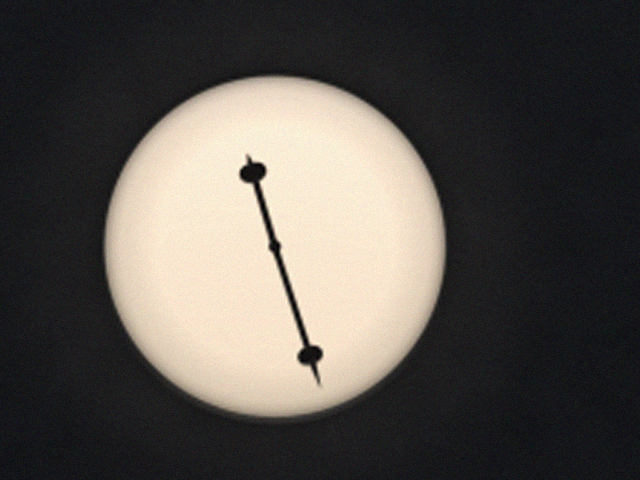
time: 11:27
